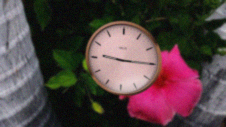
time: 9:15
